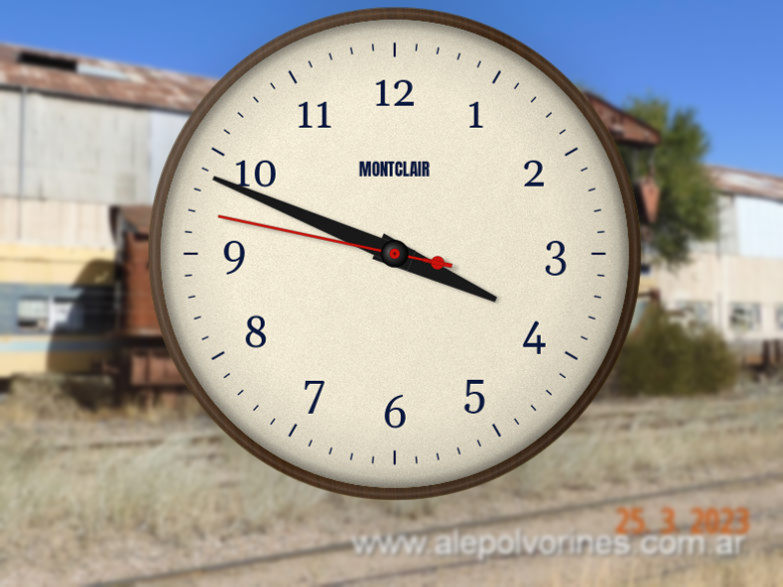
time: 3:48:47
